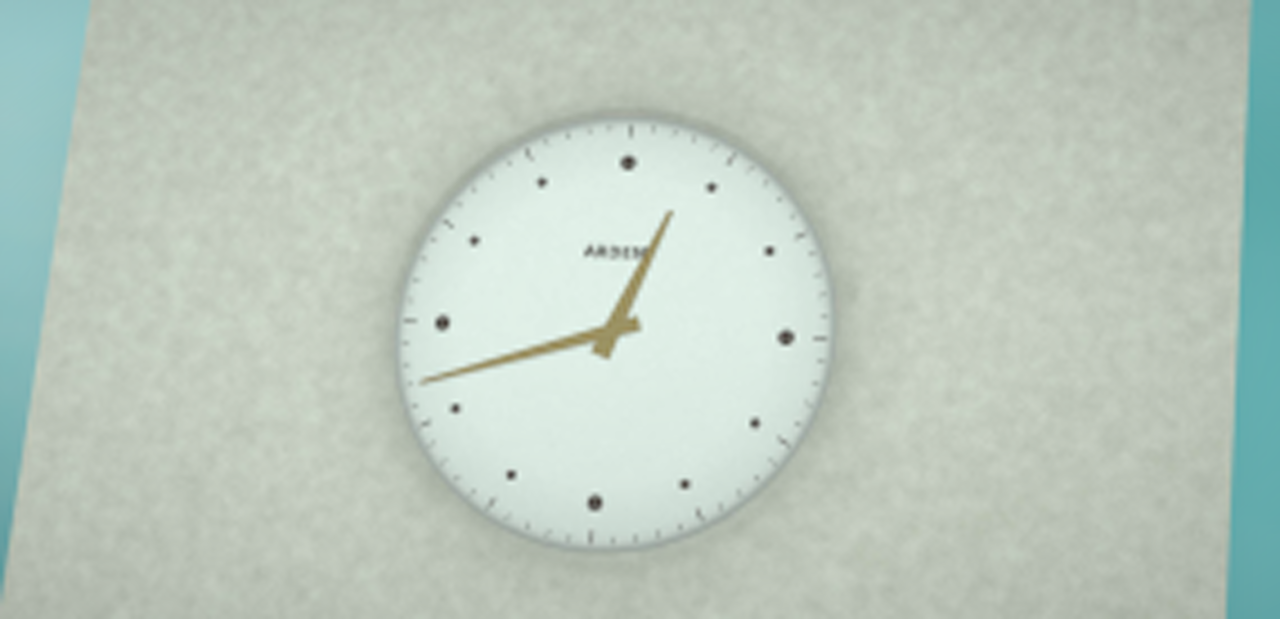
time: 12:42
